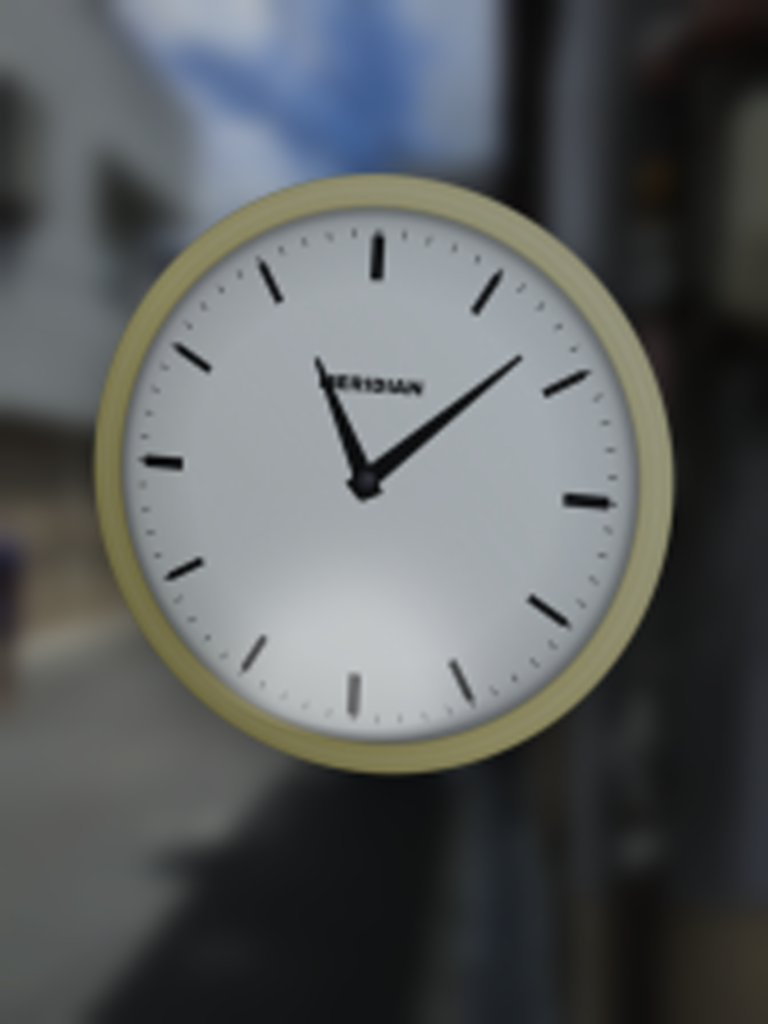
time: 11:08
